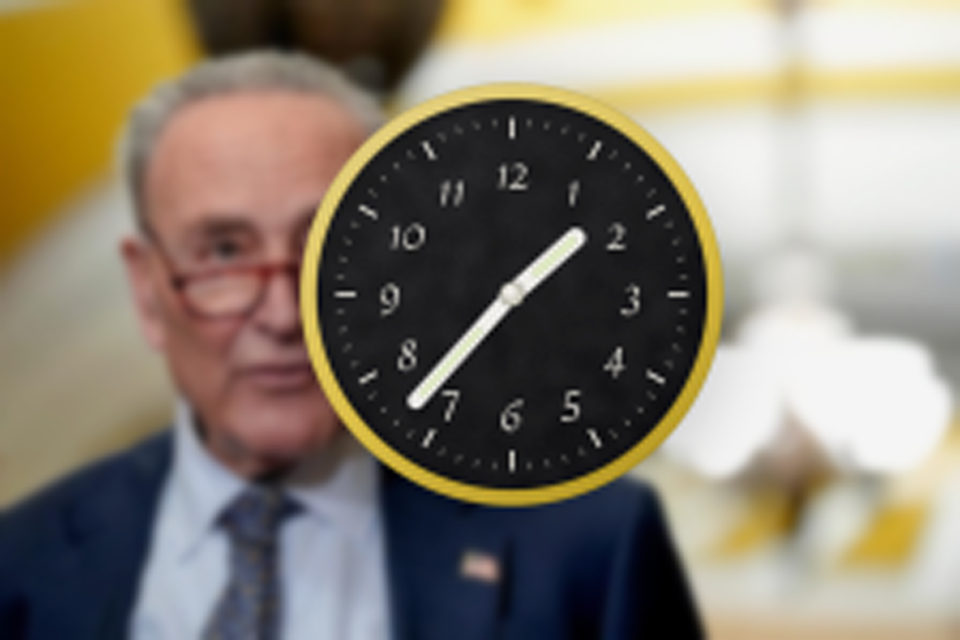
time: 1:37
